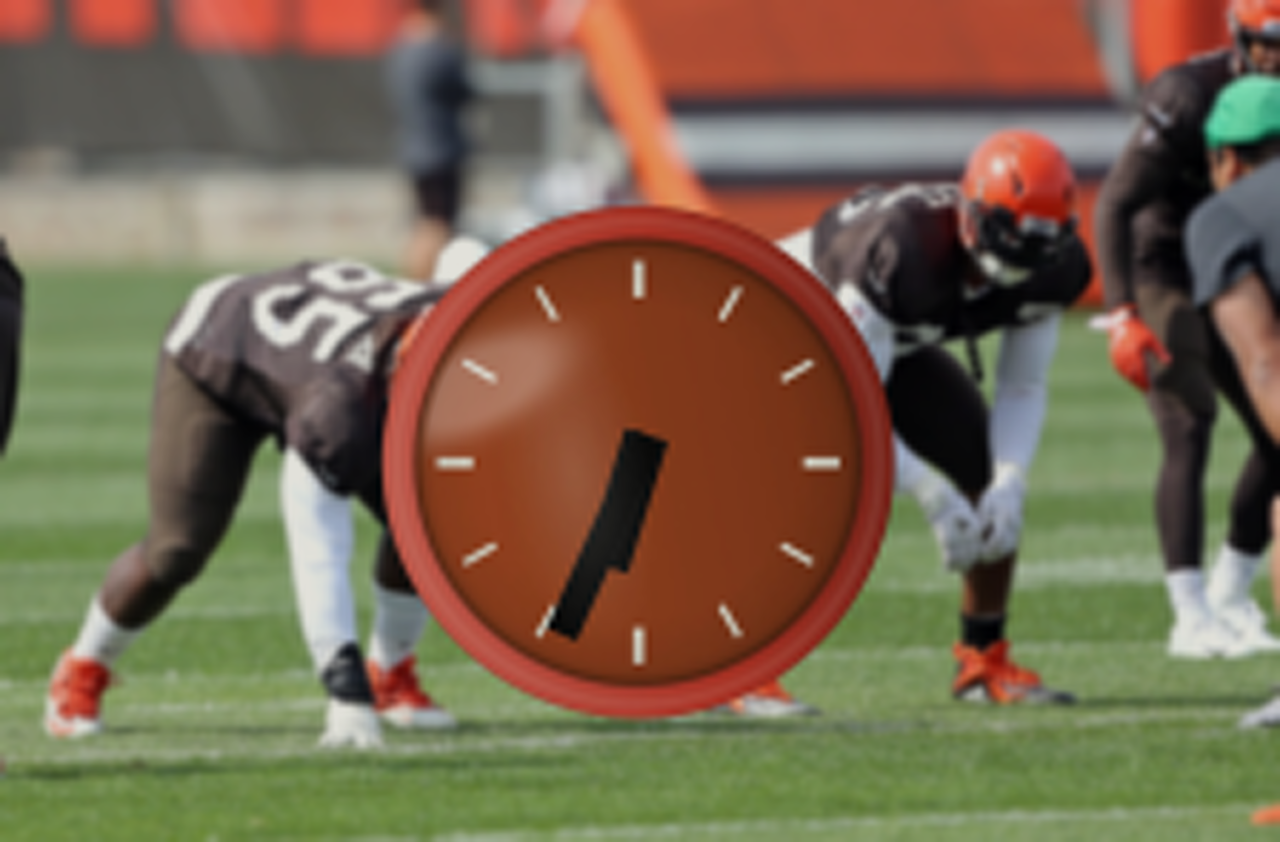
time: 6:34
